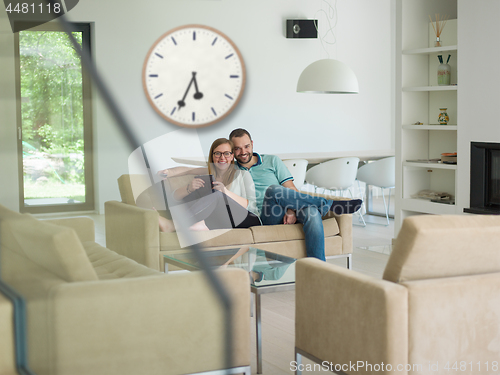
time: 5:34
